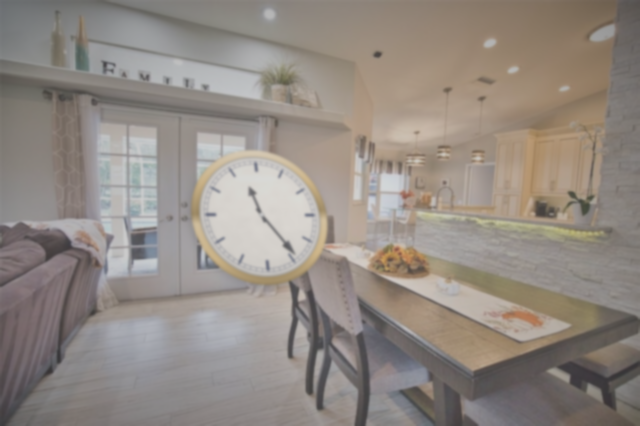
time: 11:24
